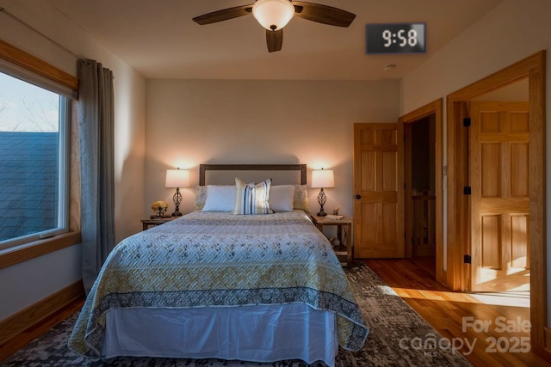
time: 9:58
